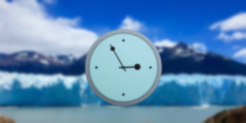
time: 2:55
